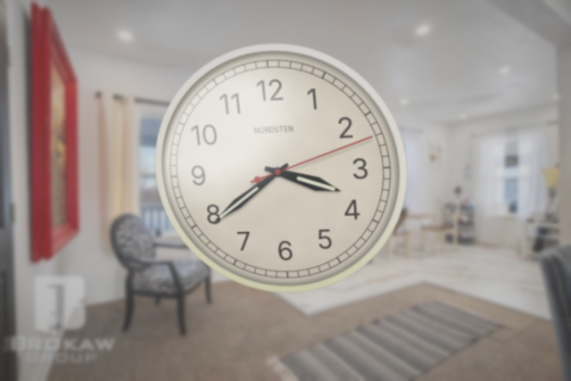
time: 3:39:12
